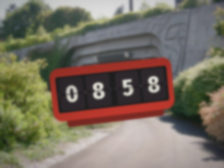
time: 8:58
